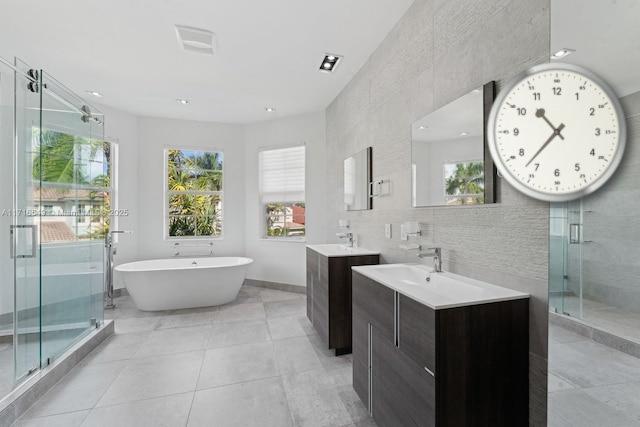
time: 10:37
